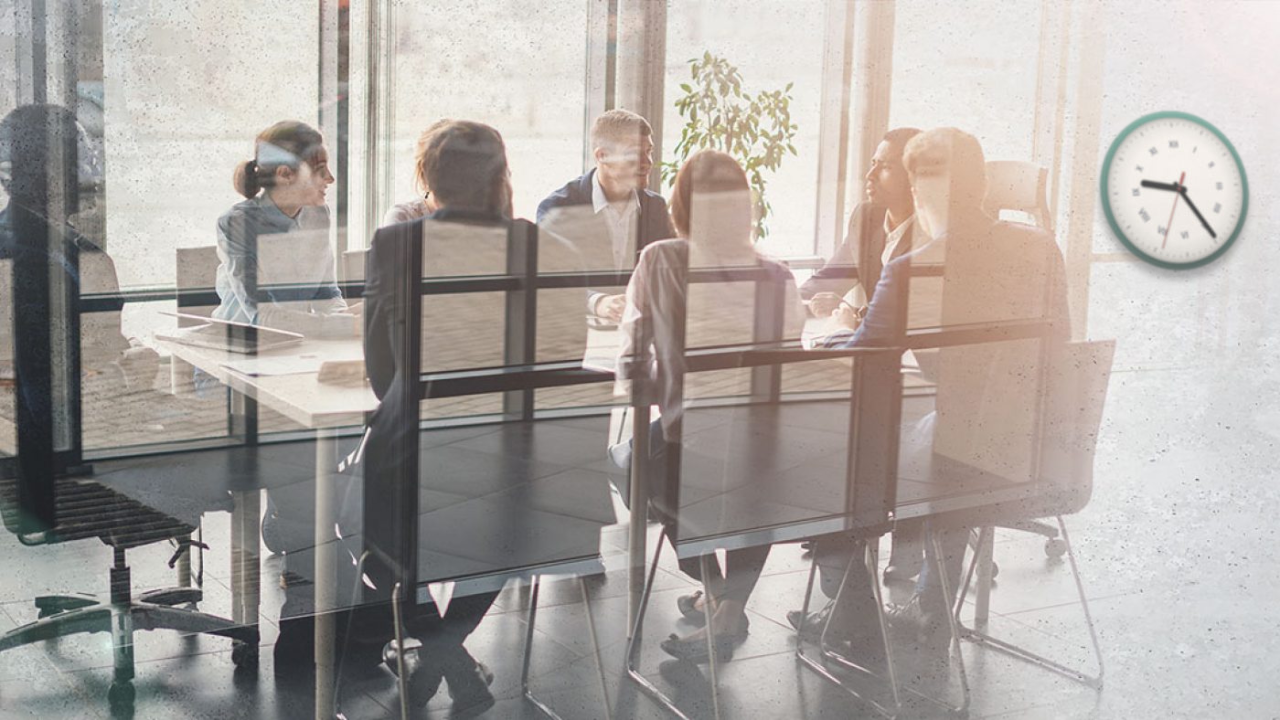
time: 9:24:34
